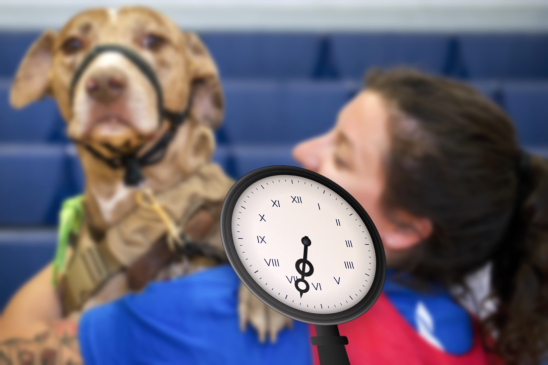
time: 6:33
